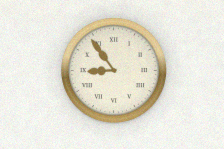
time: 8:54
